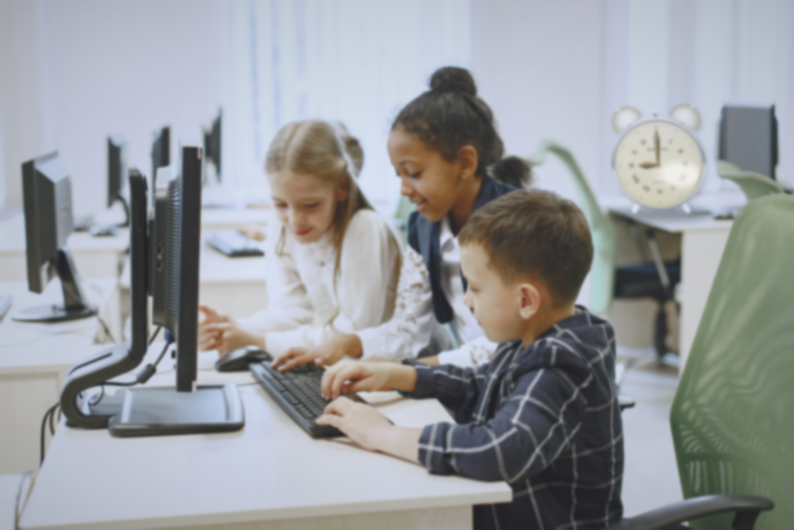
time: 9:00
